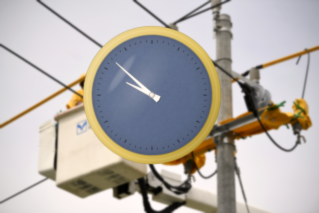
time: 9:52
